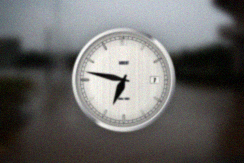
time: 6:47
